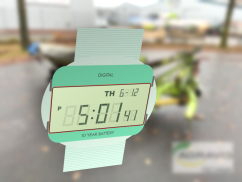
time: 5:01:41
